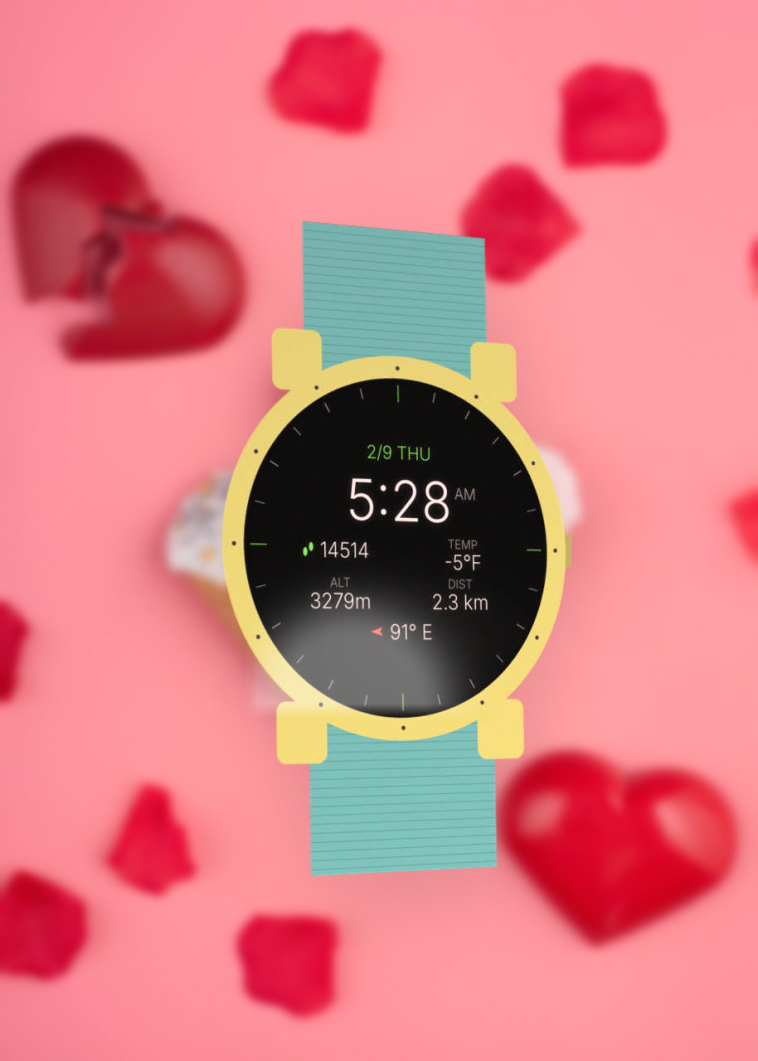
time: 5:28
